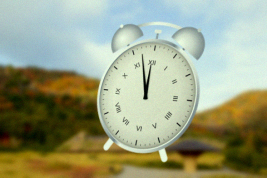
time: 11:57
